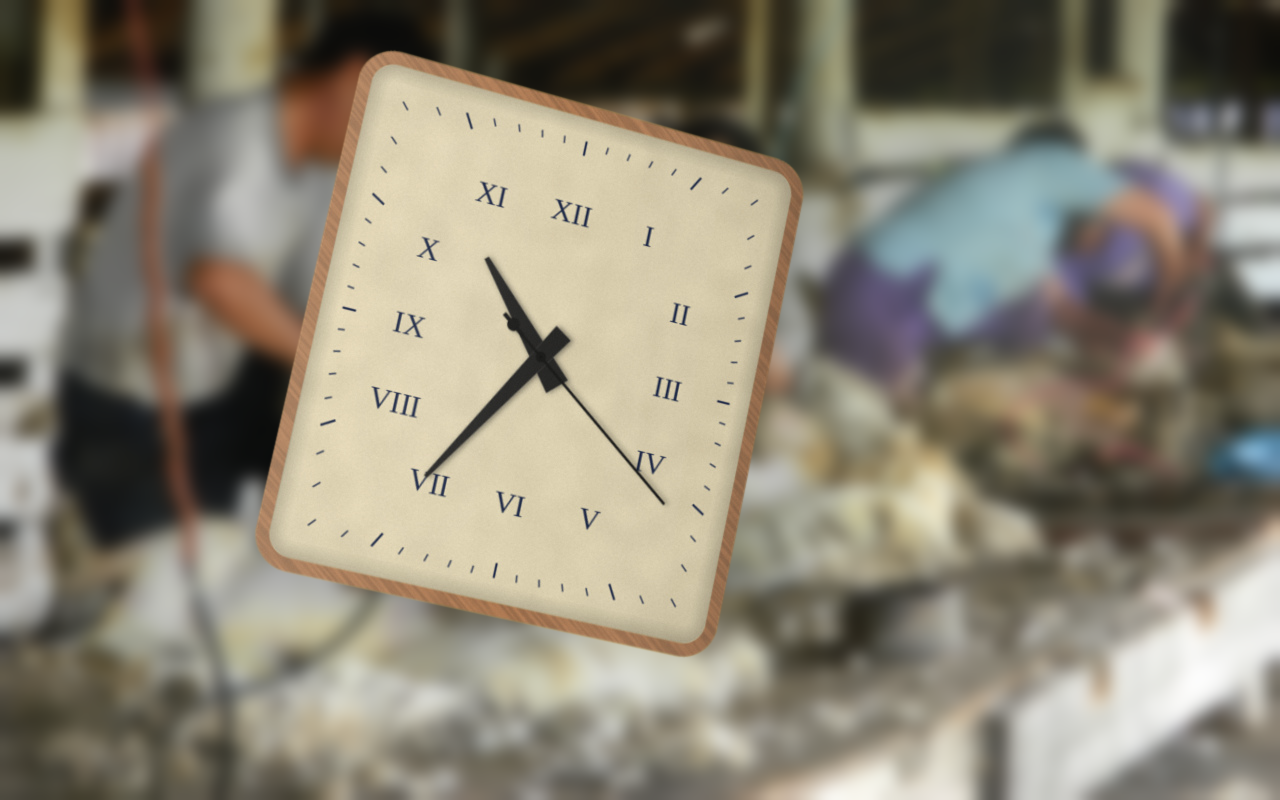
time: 10:35:21
